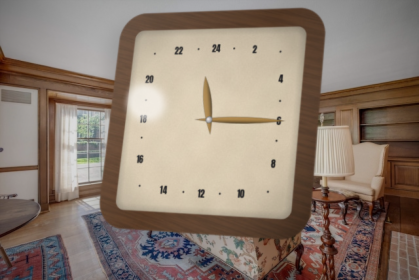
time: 23:15
